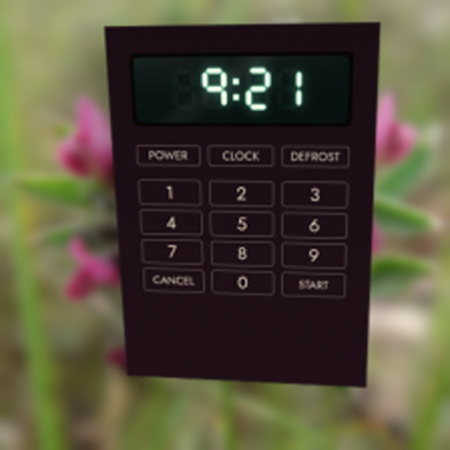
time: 9:21
